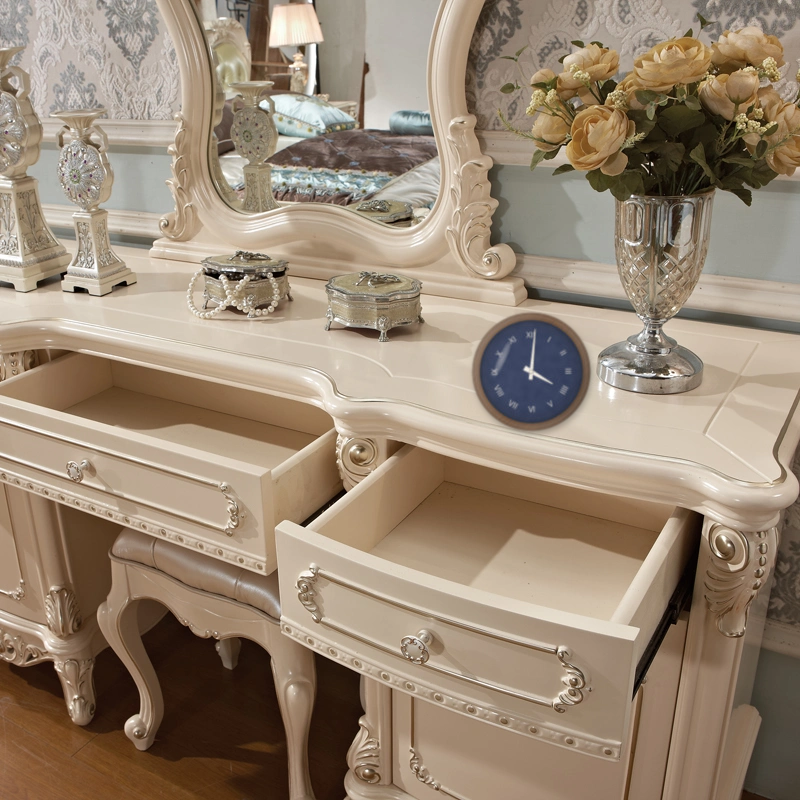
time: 4:01
